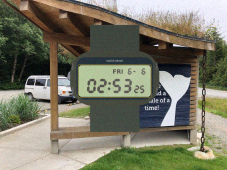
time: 2:53:25
